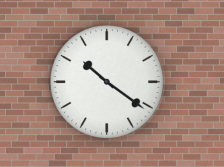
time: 10:21
